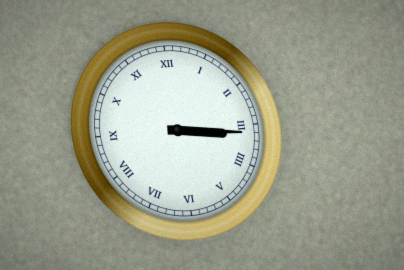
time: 3:16
